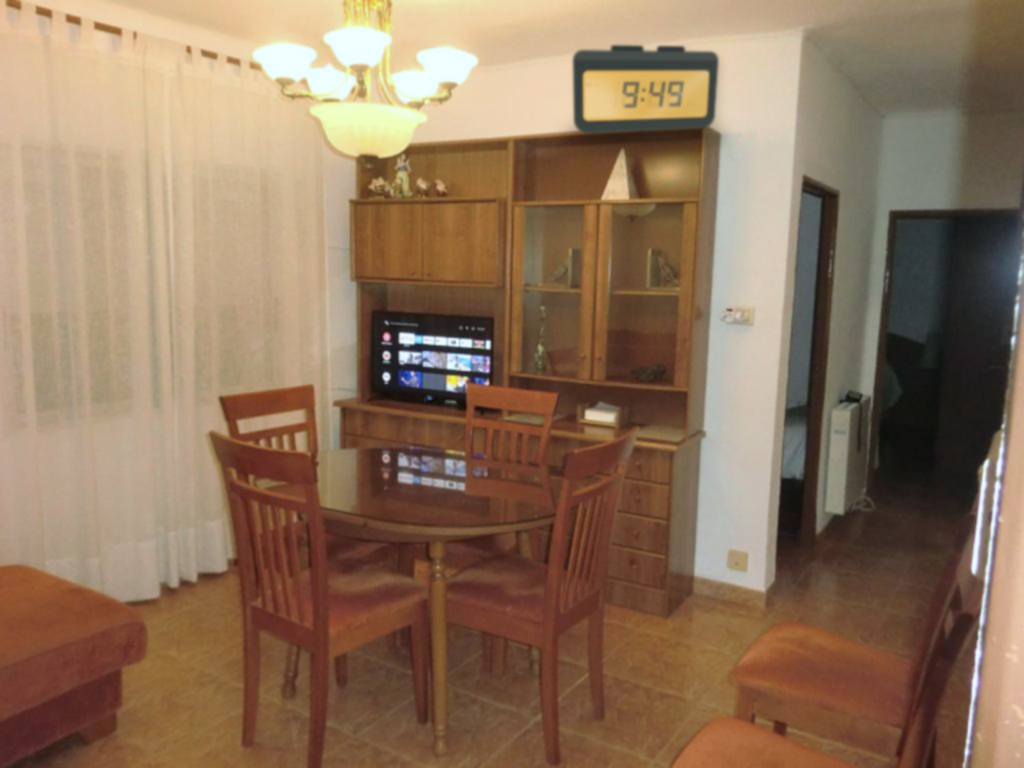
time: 9:49
